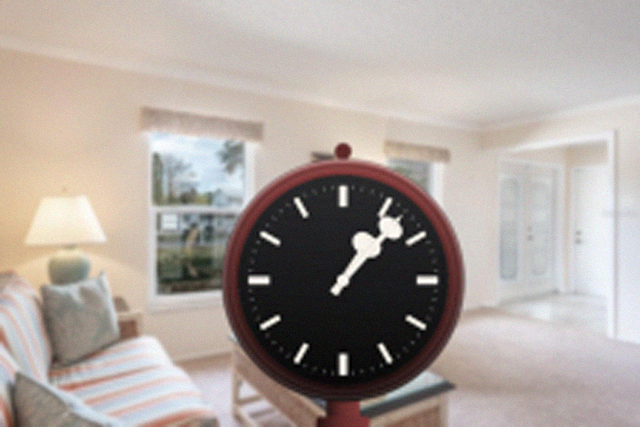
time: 1:07
